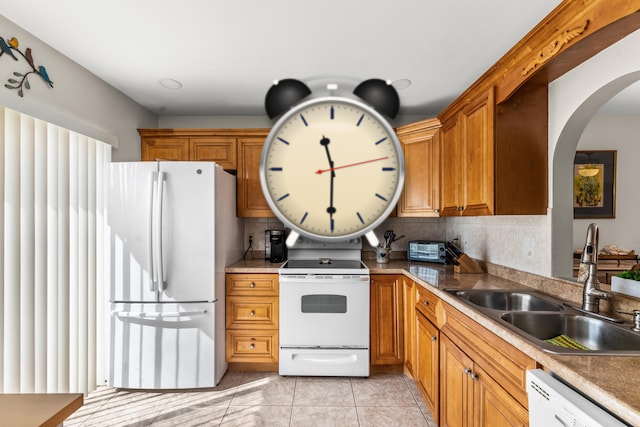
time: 11:30:13
